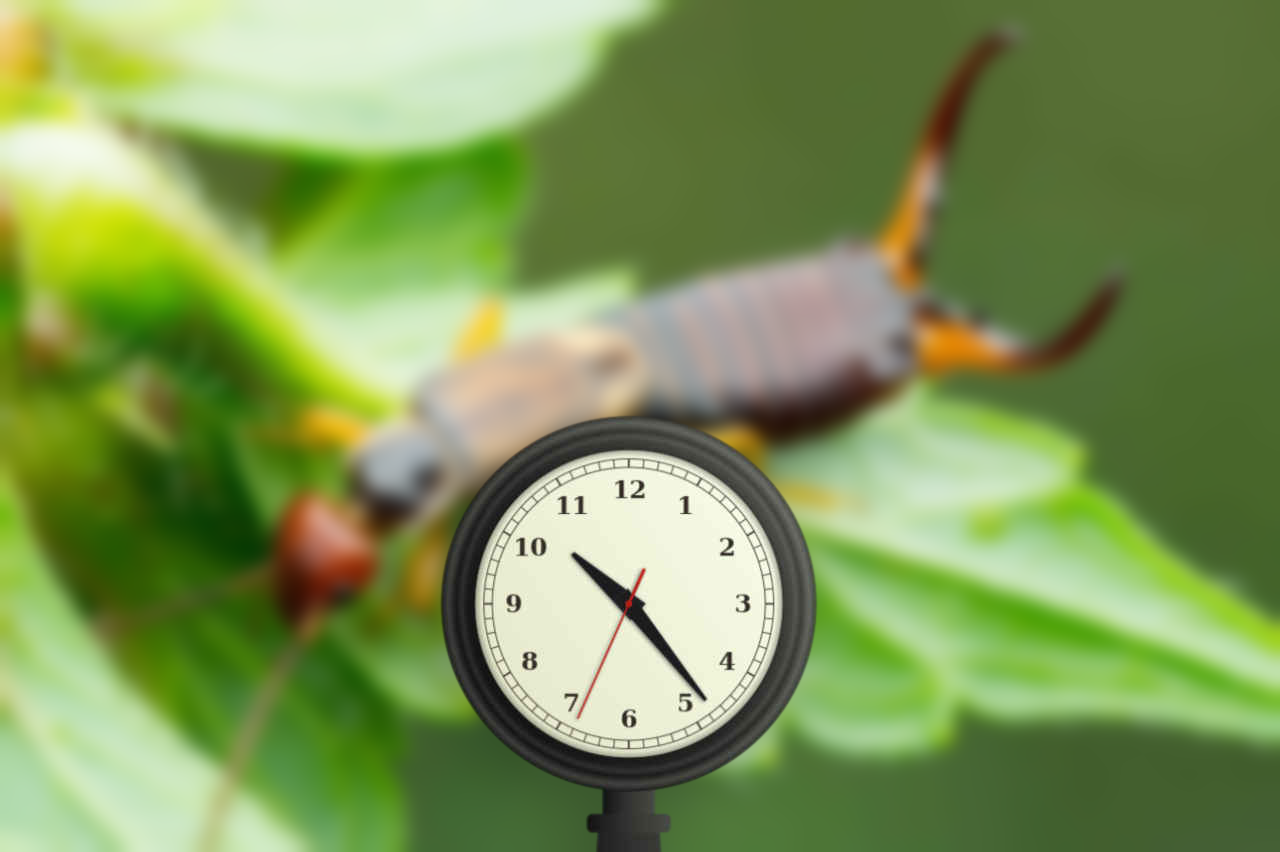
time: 10:23:34
